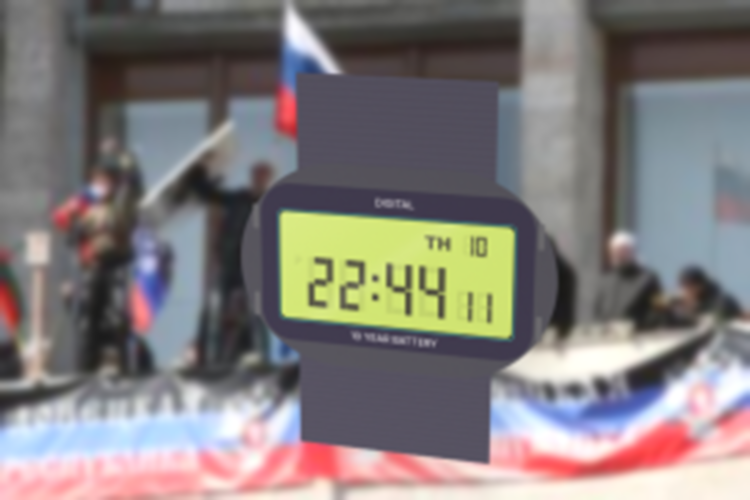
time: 22:44:11
